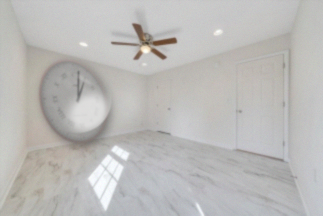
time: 1:02
